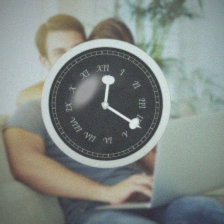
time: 12:21
